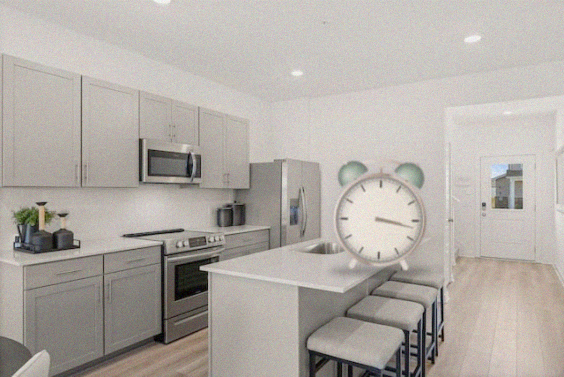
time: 3:17
